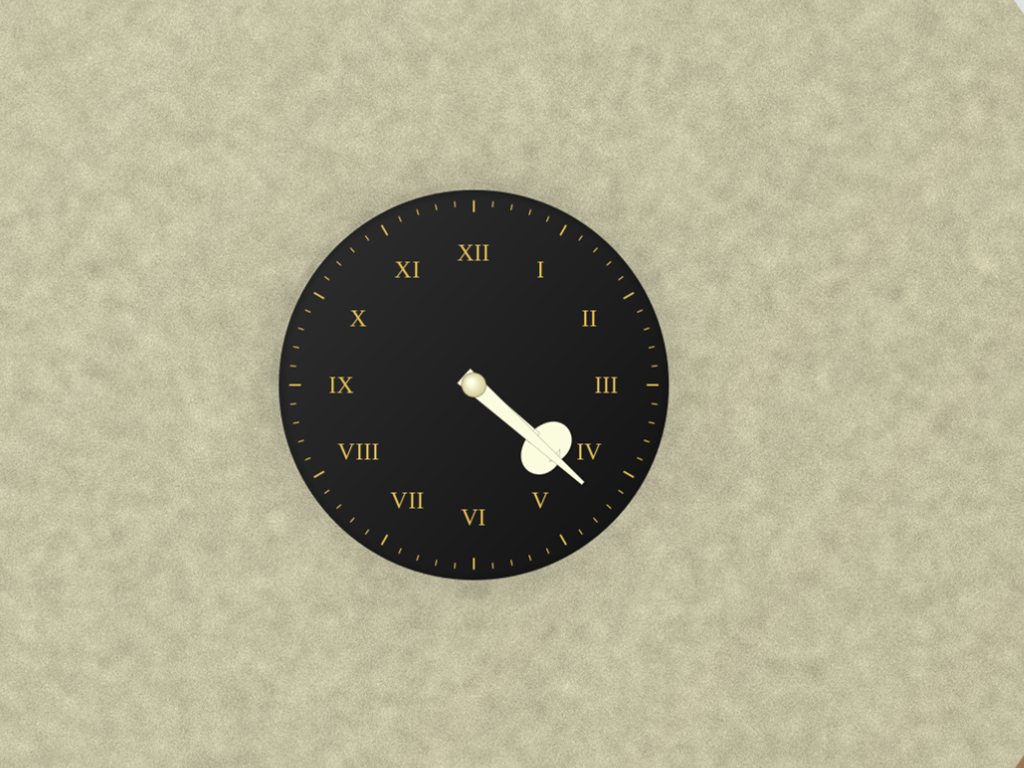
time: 4:22
